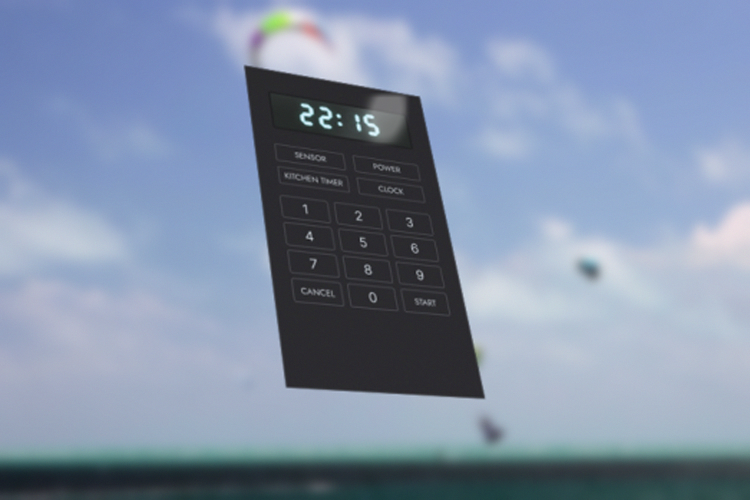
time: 22:15
